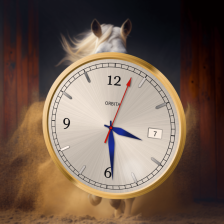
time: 3:29:03
